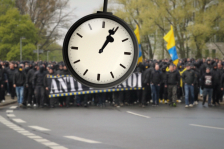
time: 1:04
